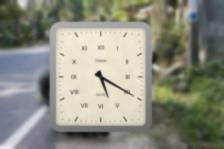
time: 5:20
